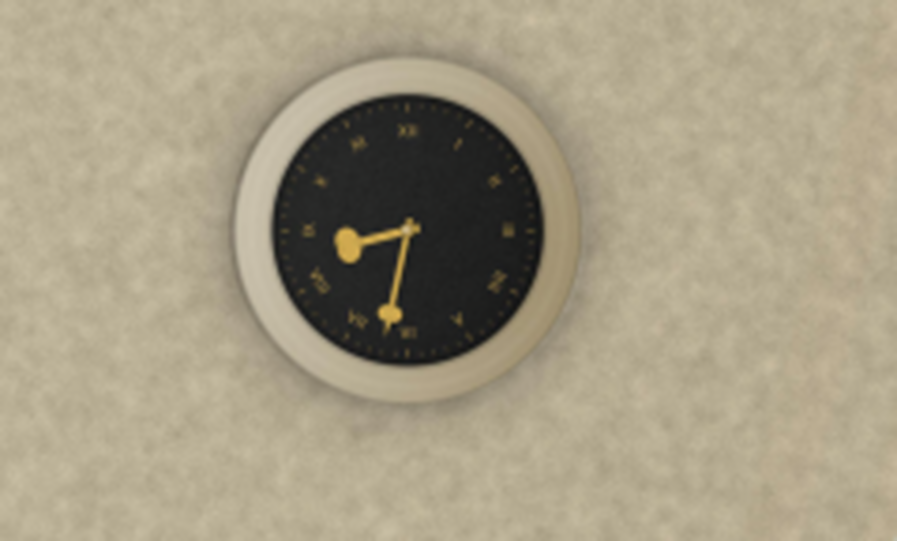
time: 8:32
